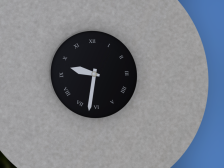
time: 9:32
